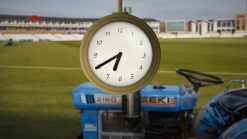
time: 6:40
